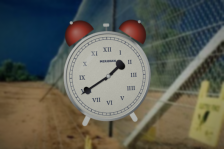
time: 1:40
